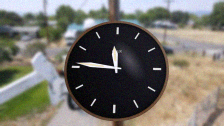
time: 11:46
